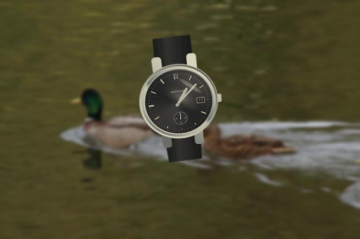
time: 1:08
